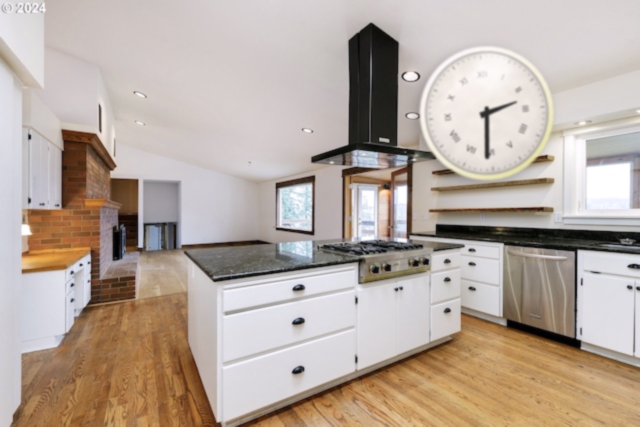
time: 2:31
